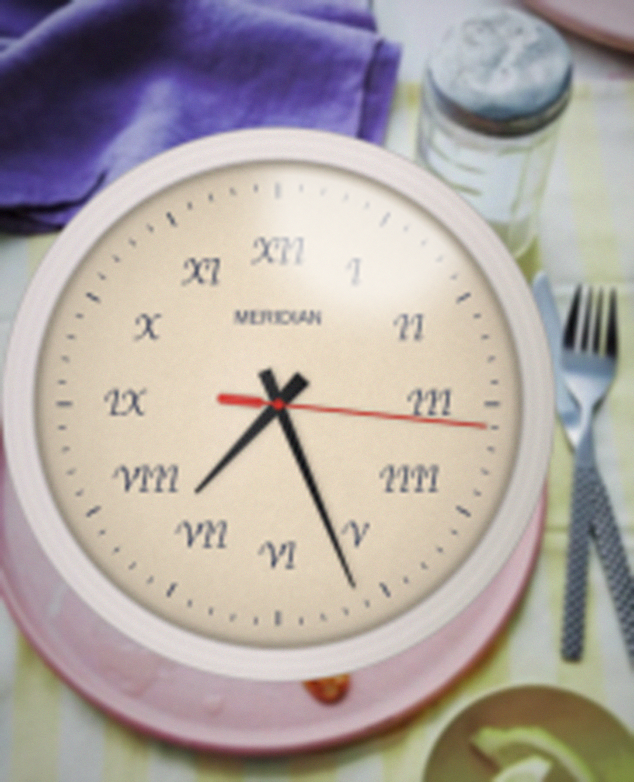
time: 7:26:16
